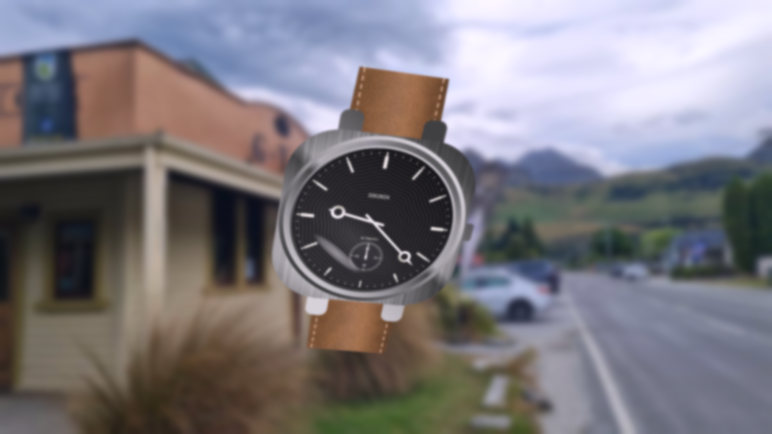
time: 9:22
